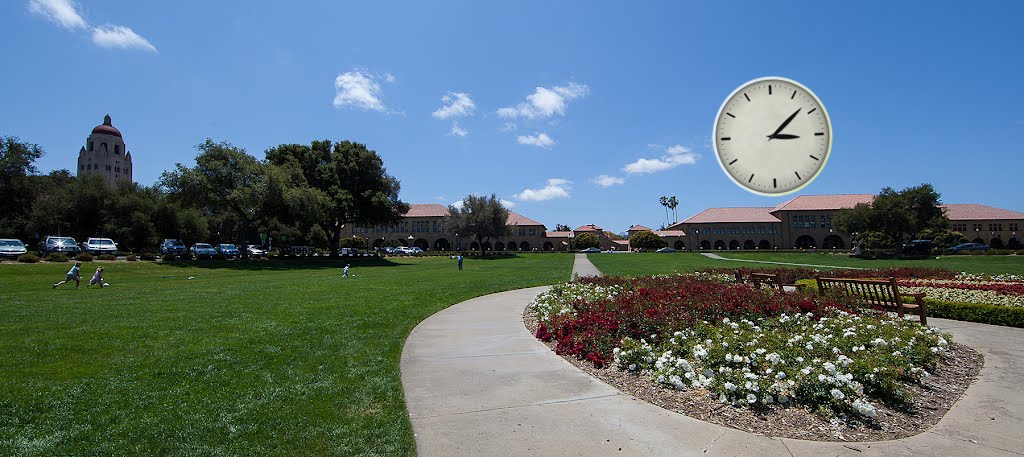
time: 3:08
